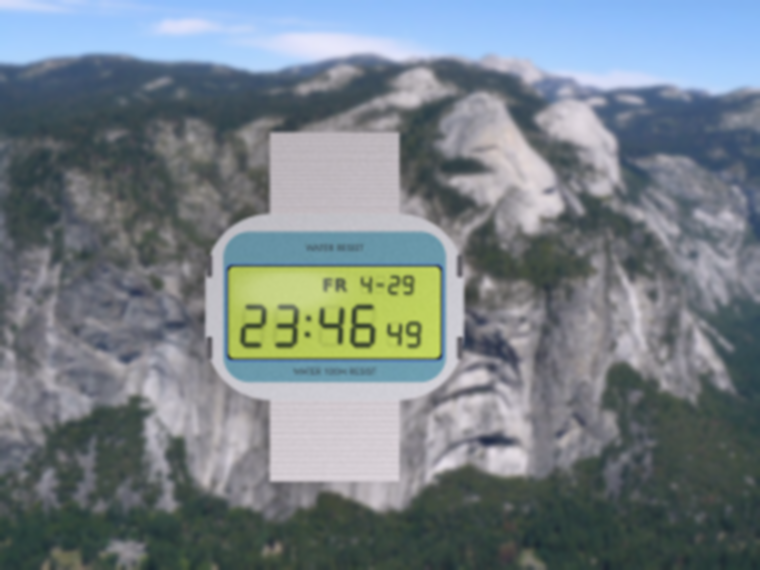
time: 23:46:49
